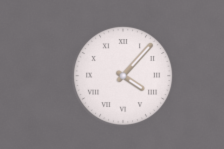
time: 4:07
